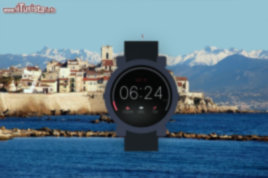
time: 6:24
